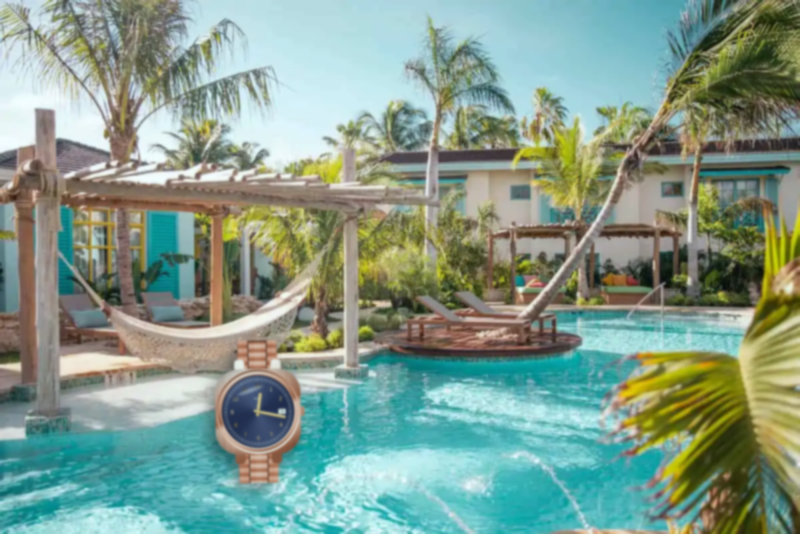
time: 12:17
